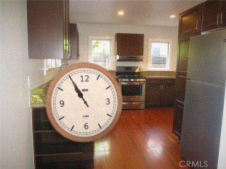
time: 10:55
